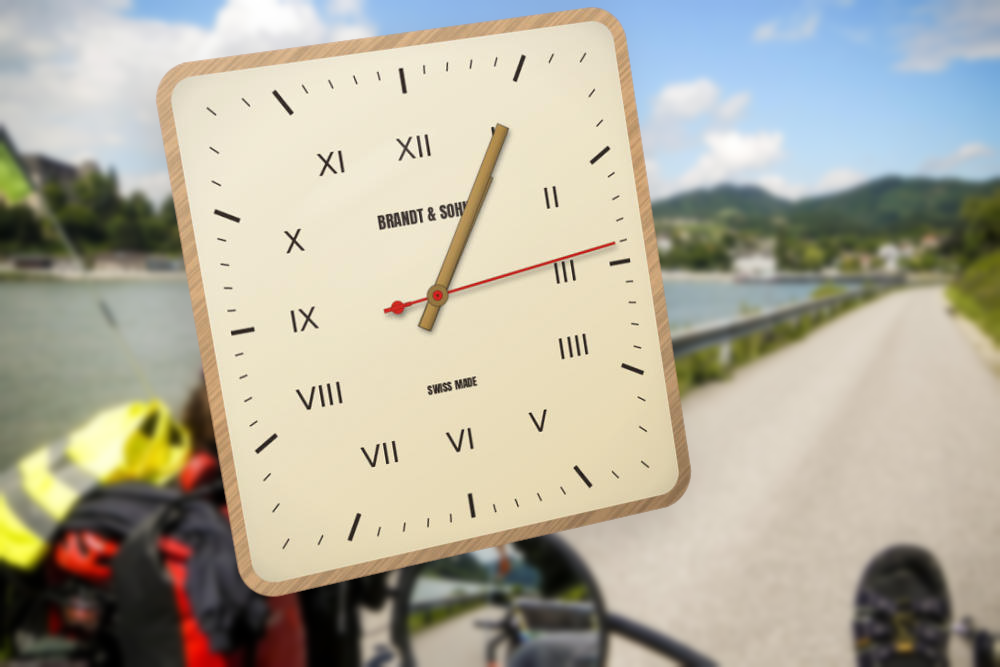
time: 1:05:14
